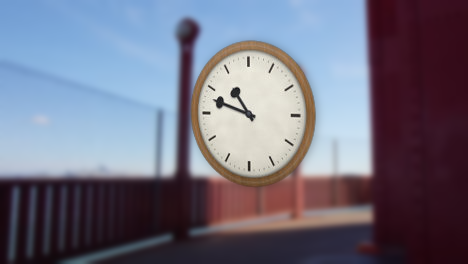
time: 10:48
